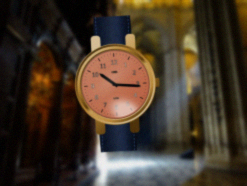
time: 10:16
